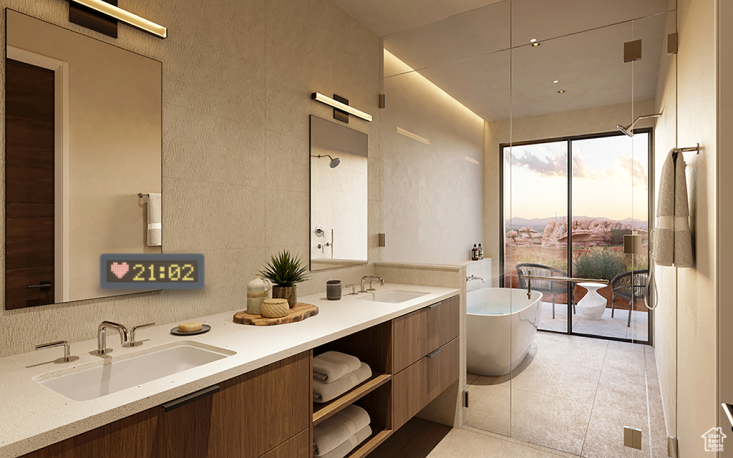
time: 21:02
